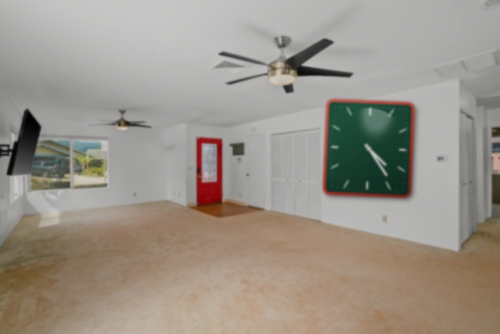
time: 4:24
